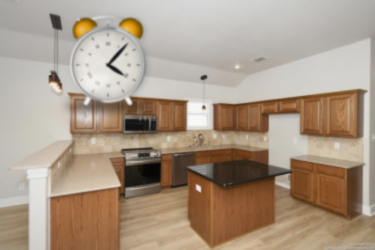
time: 4:07
